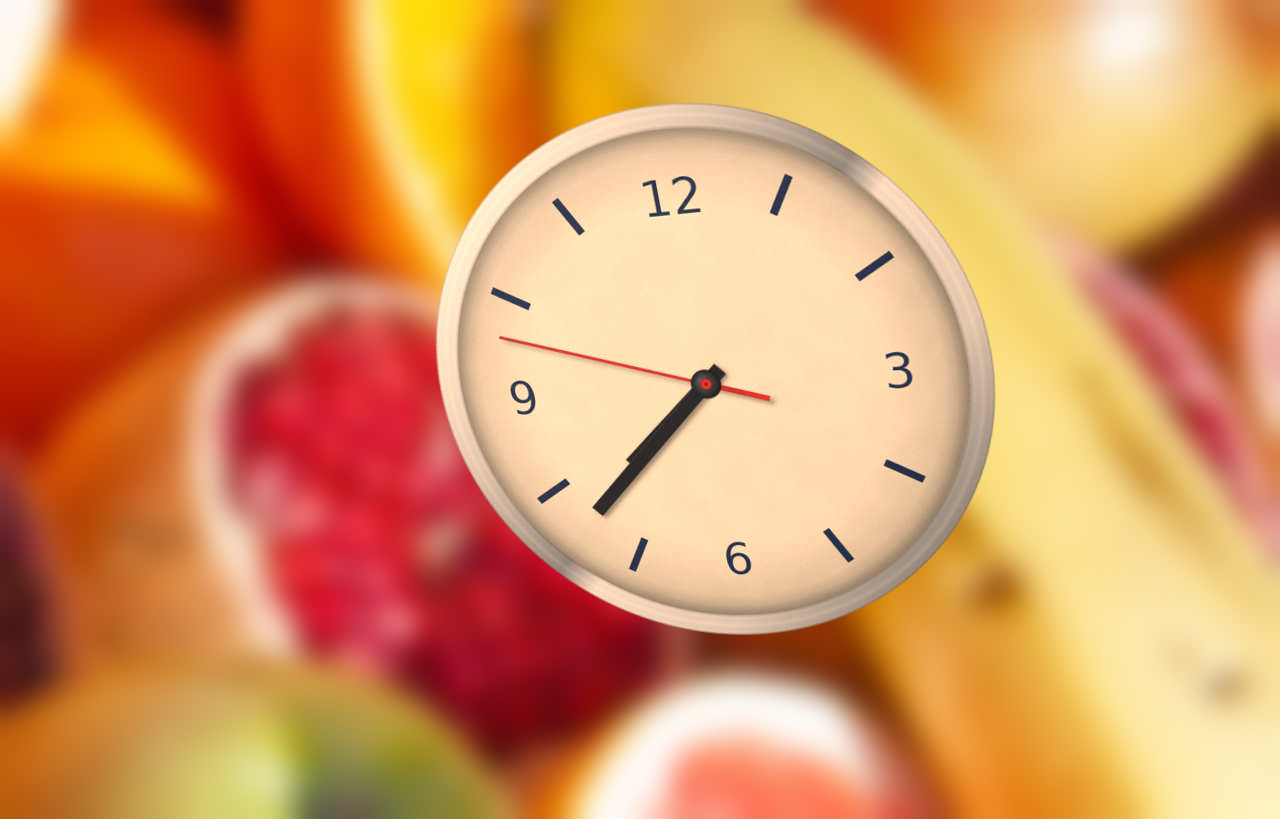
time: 7:37:48
